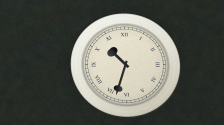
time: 10:33
